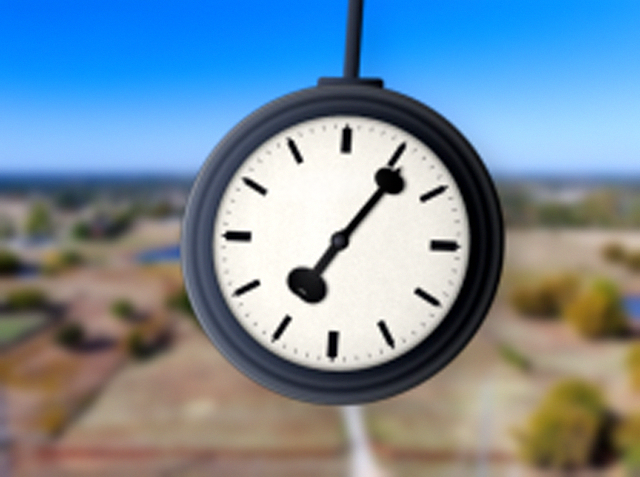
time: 7:06
